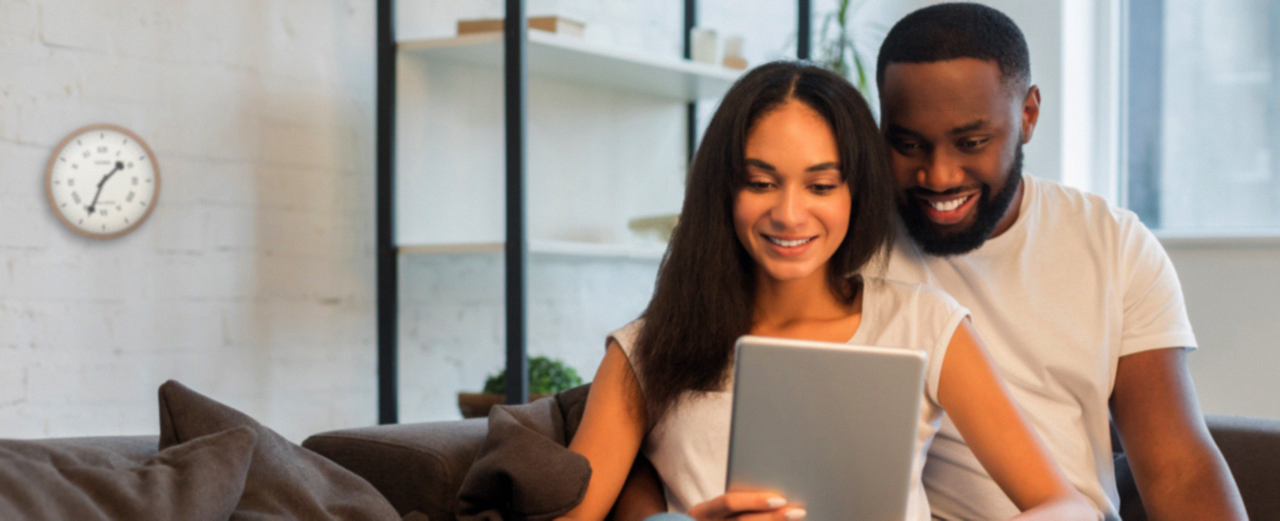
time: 1:34
